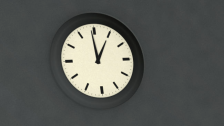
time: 12:59
